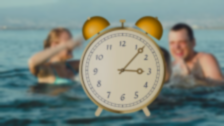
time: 3:07
